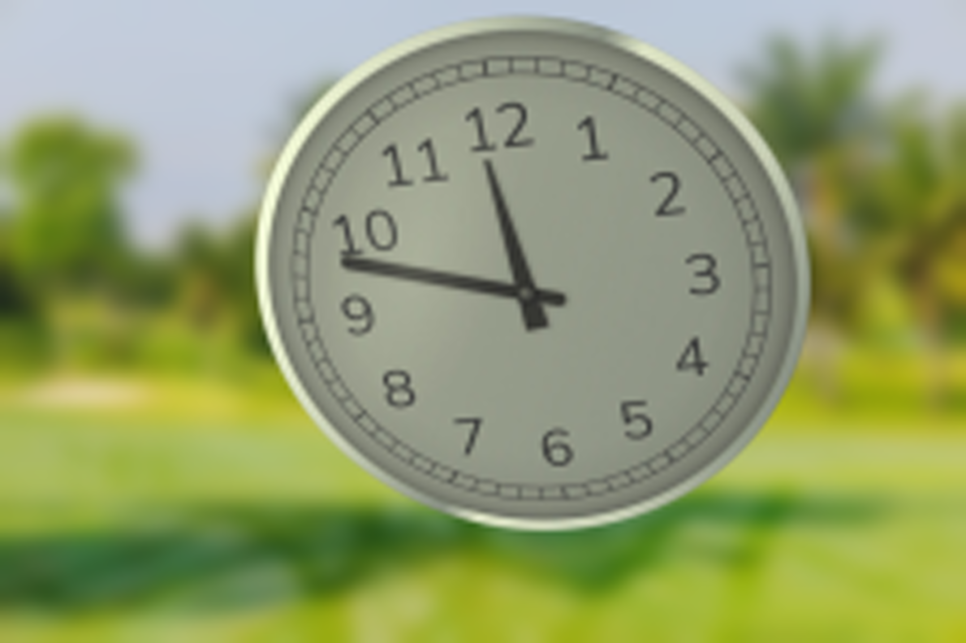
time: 11:48
